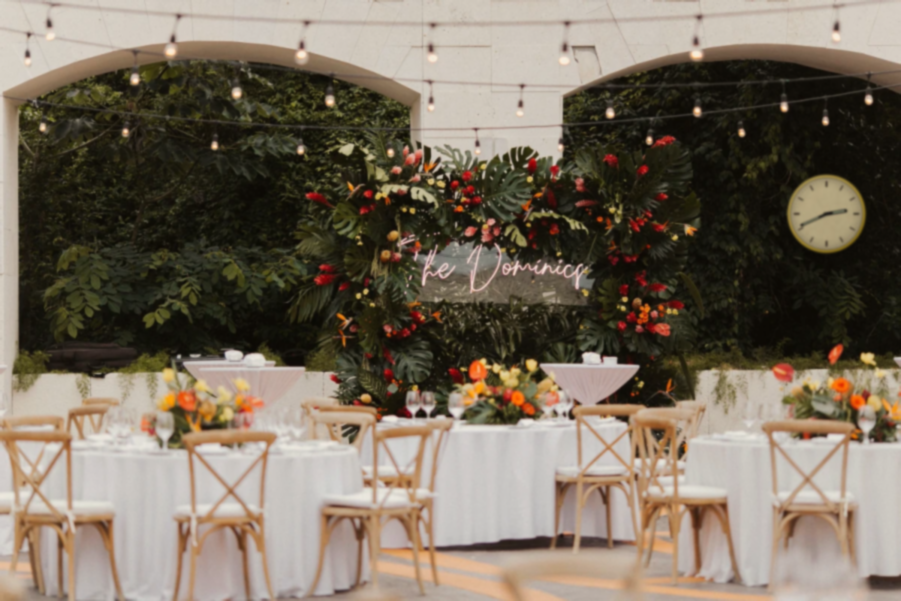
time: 2:41
